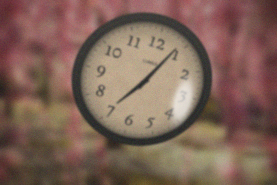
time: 7:04
